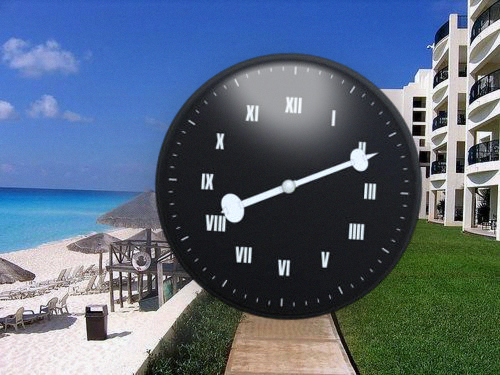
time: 8:11
